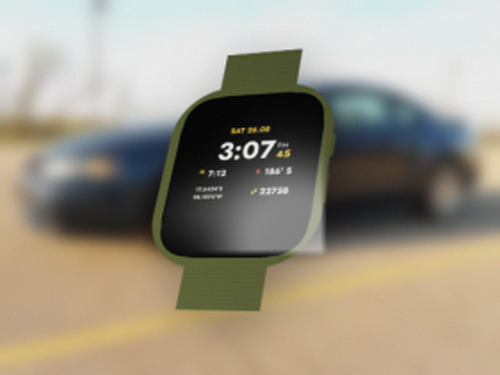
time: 3:07
